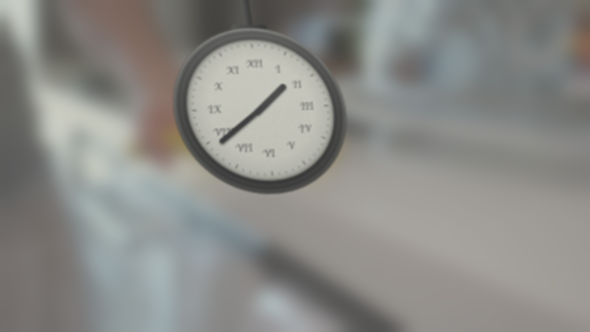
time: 1:39
